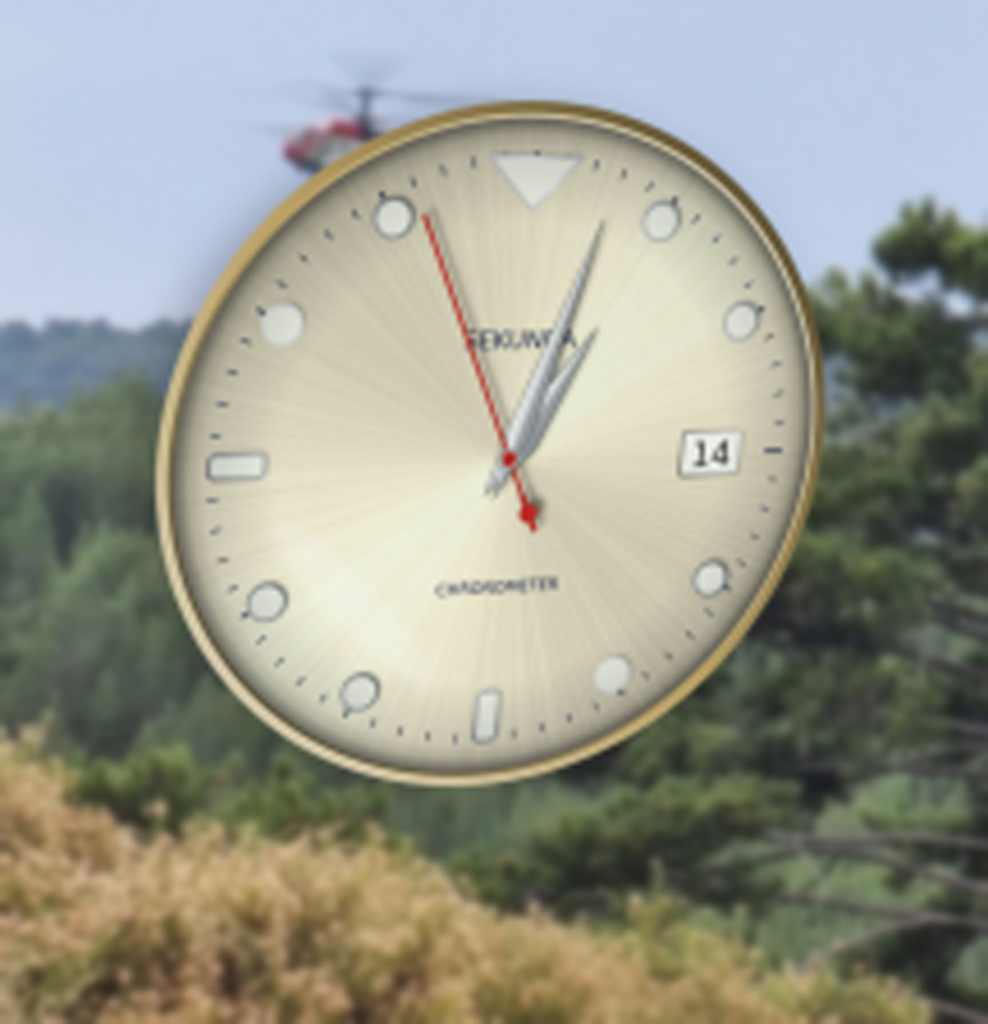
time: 1:02:56
